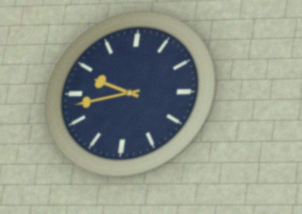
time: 9:43
